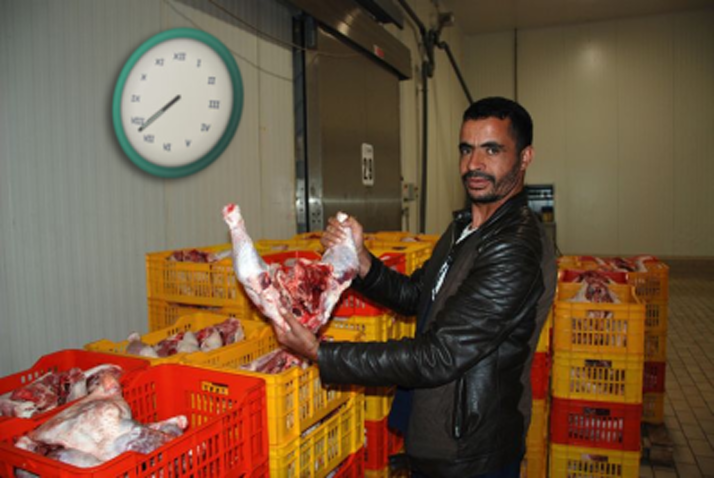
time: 7:38
